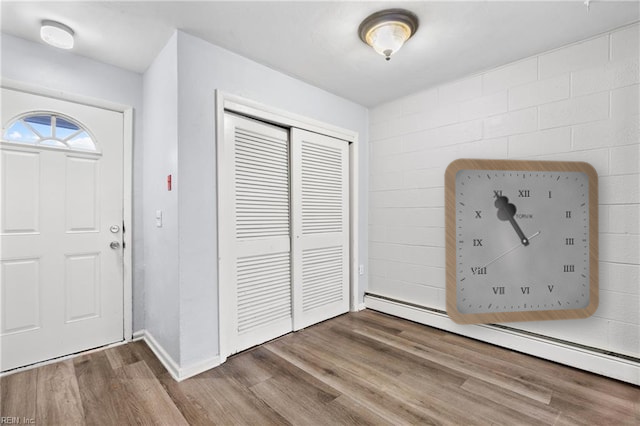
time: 10:54:40
